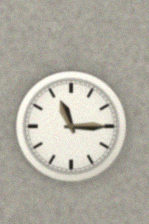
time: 11:15
